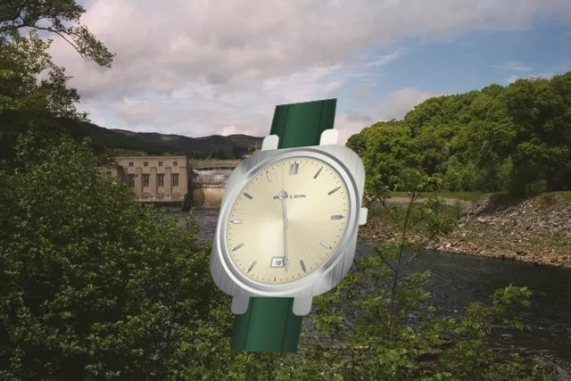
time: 11:28
